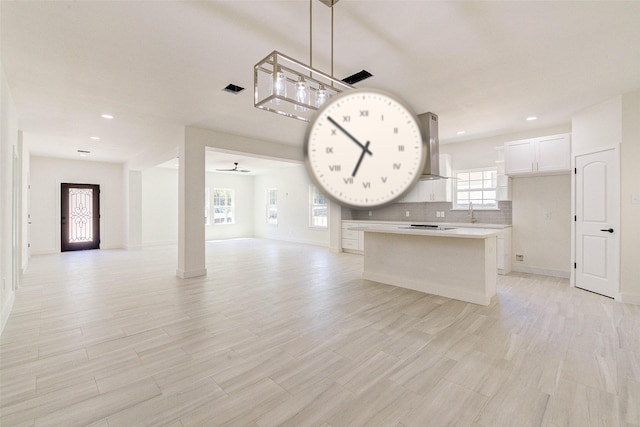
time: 6:52
